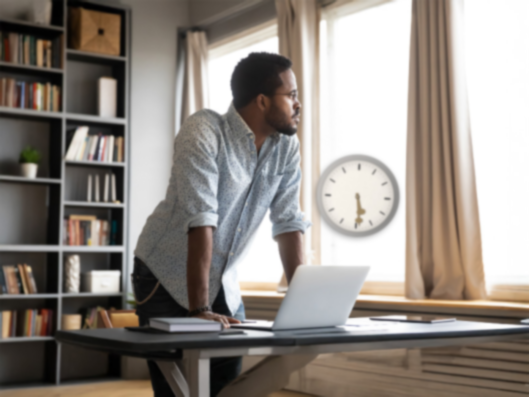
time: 5:29
